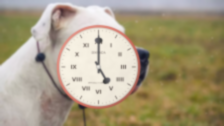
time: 5:00
